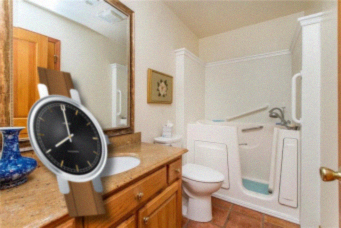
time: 8:00
